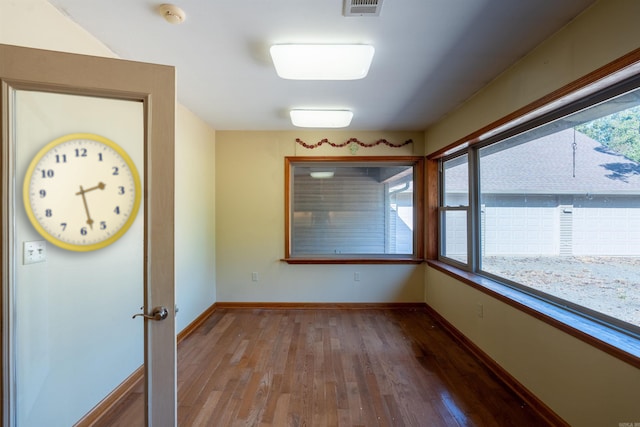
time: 2:28
